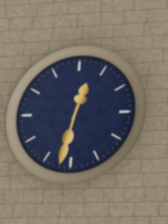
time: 12:32
